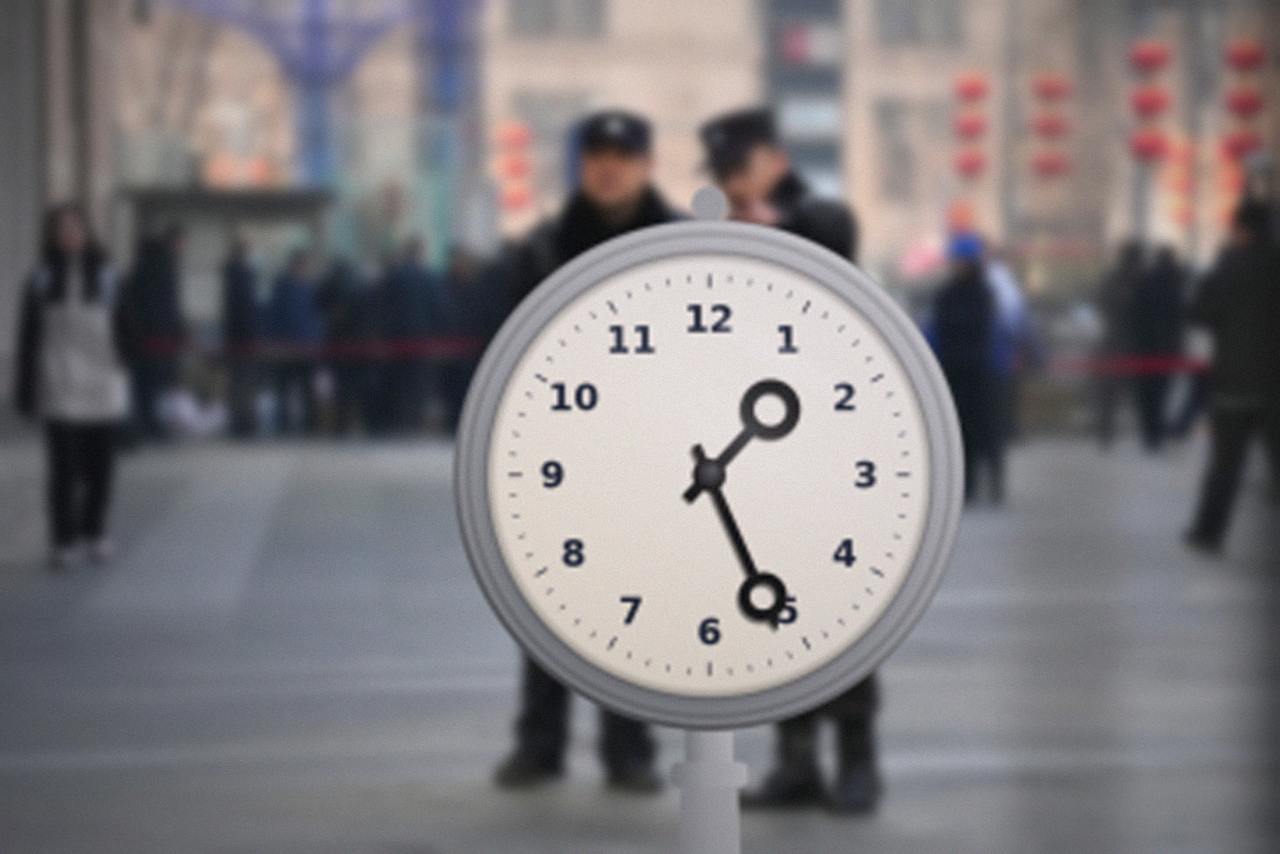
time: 1:26
